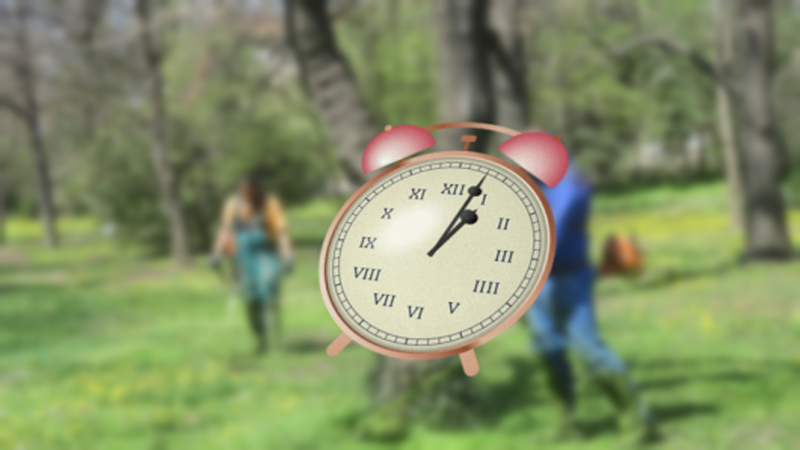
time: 1:03
